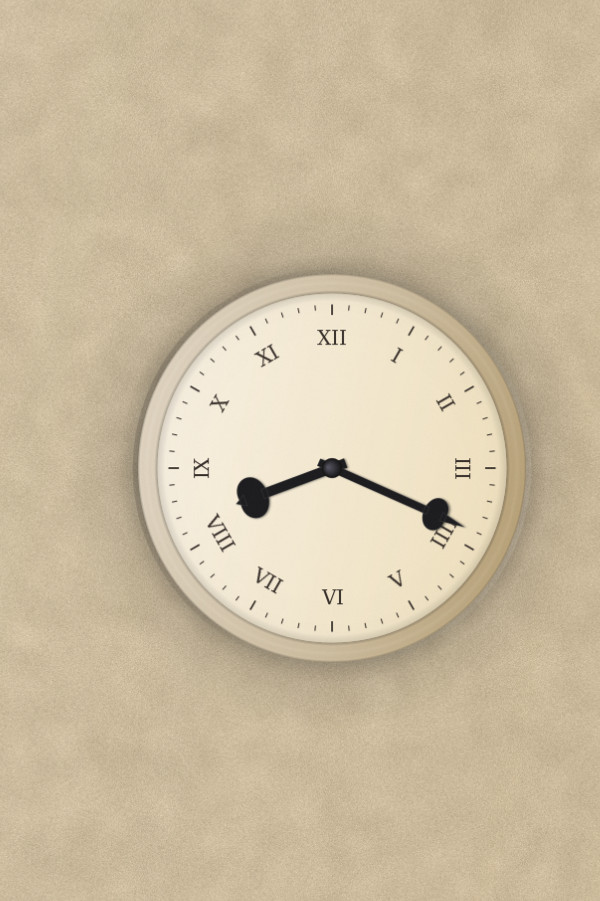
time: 8:19
